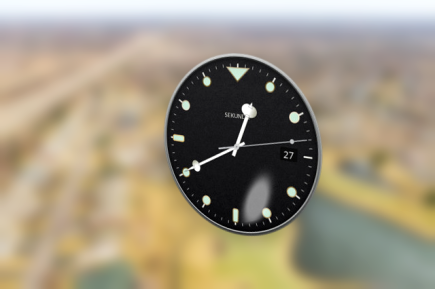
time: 12:40:13
